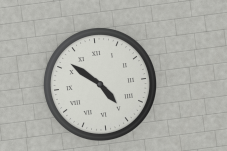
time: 4:52
